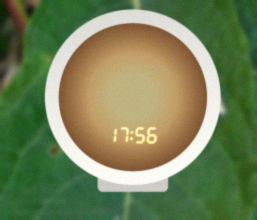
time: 17:56
